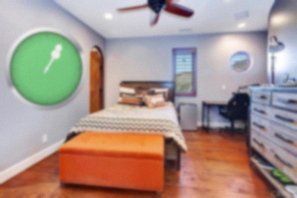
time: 1:05
